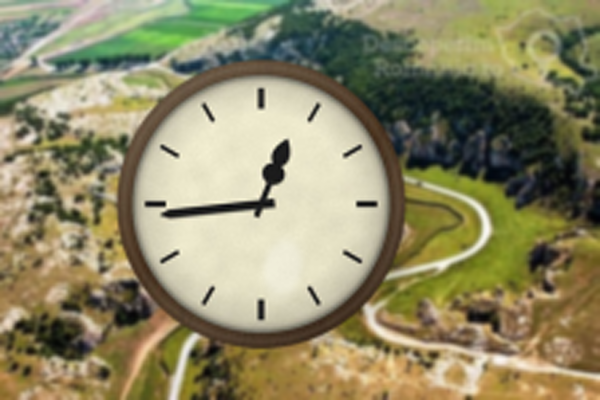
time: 12:44
